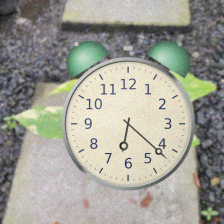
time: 6:22
